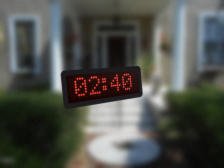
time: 2:40
